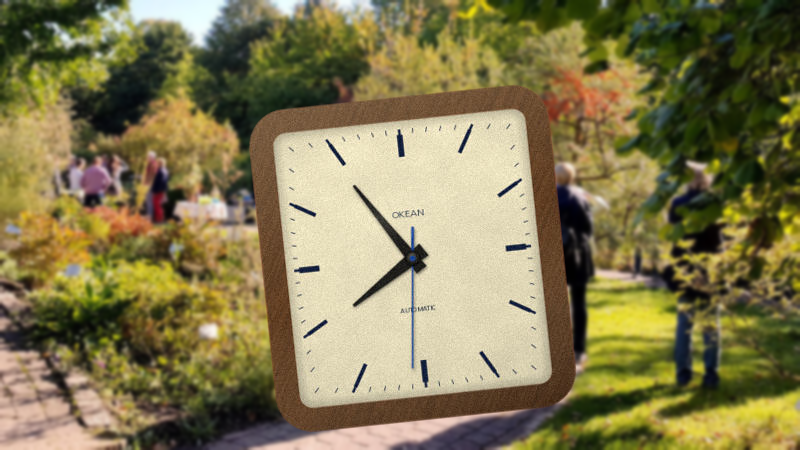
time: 7:54:31
